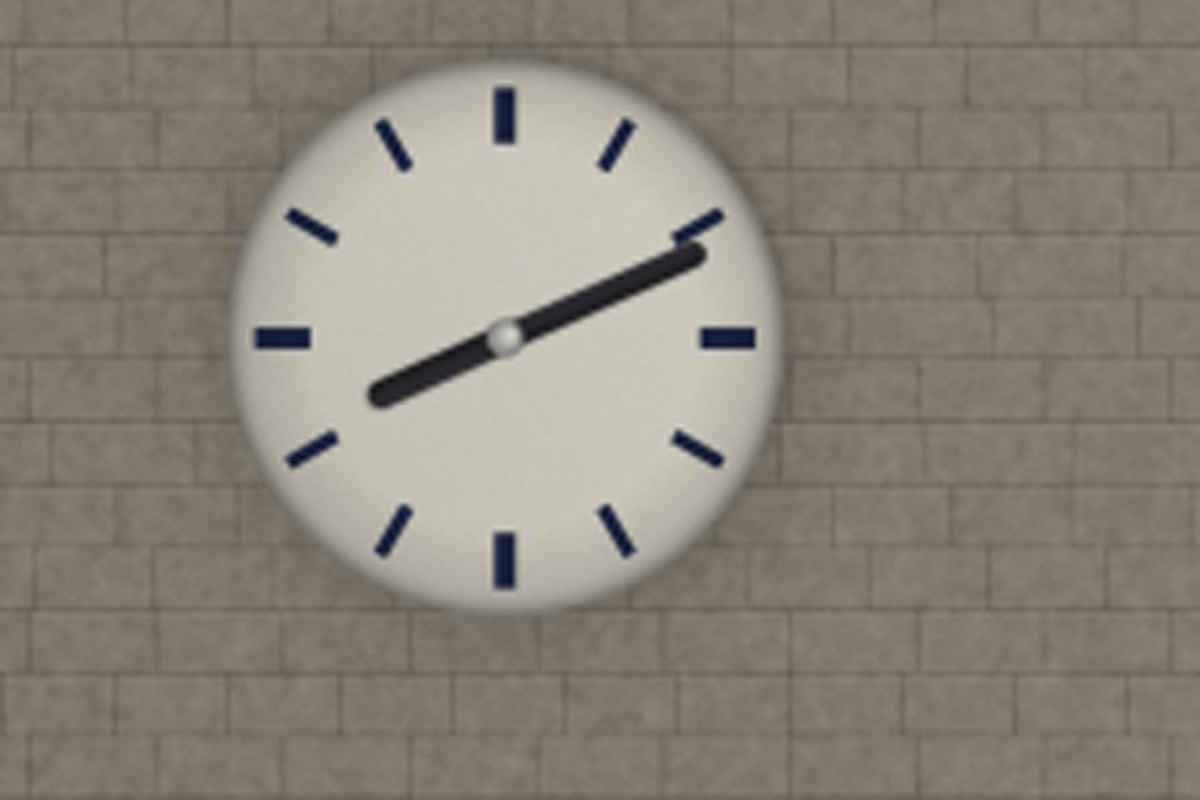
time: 8:11
